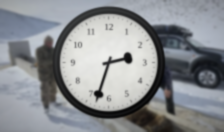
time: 2:33
